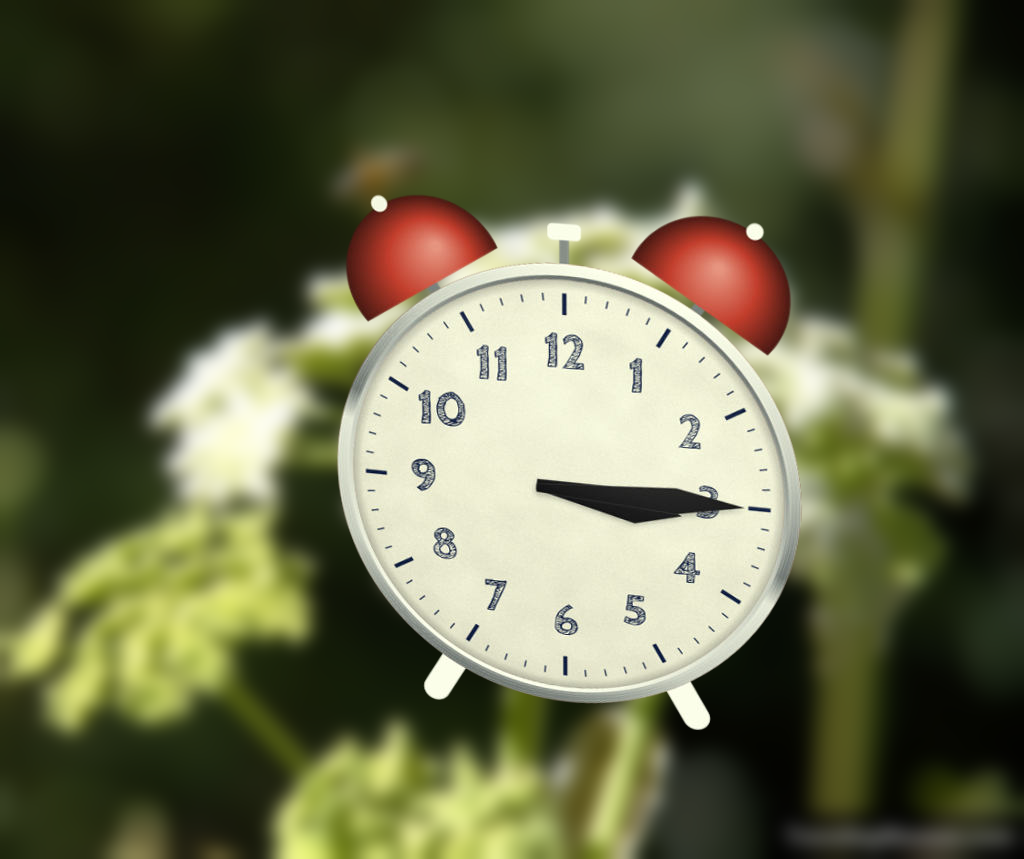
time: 3:15
